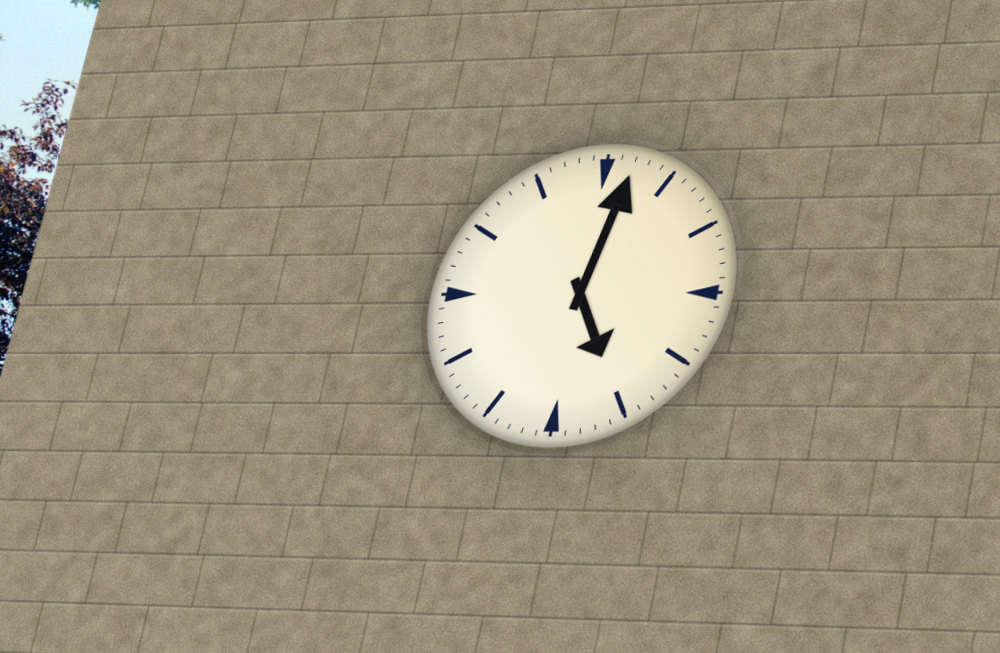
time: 5:02
